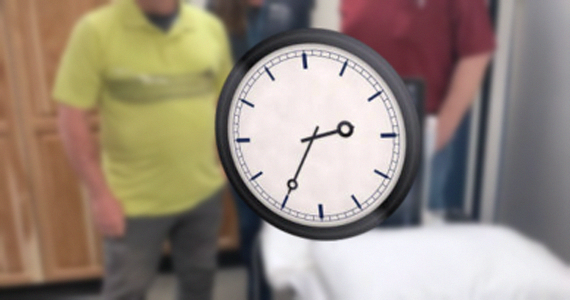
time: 2:35
